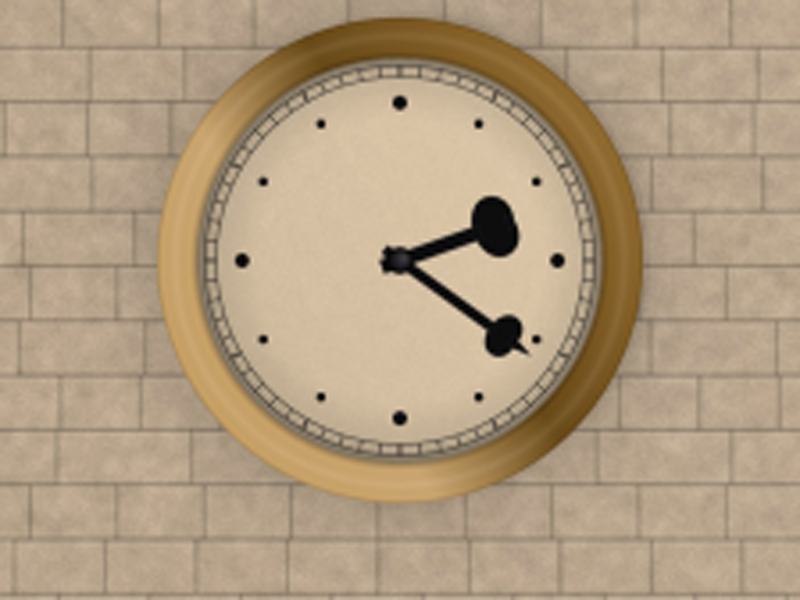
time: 2:21
